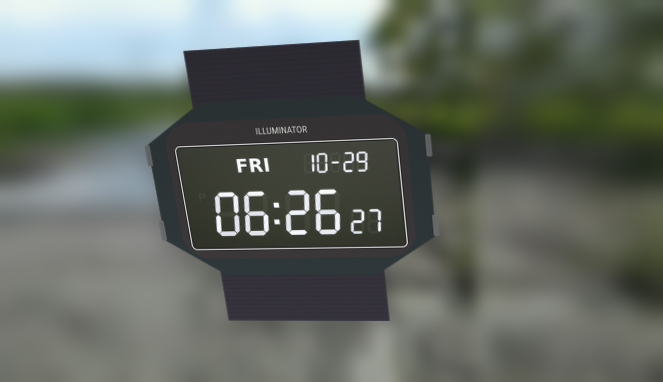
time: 6:26:27
